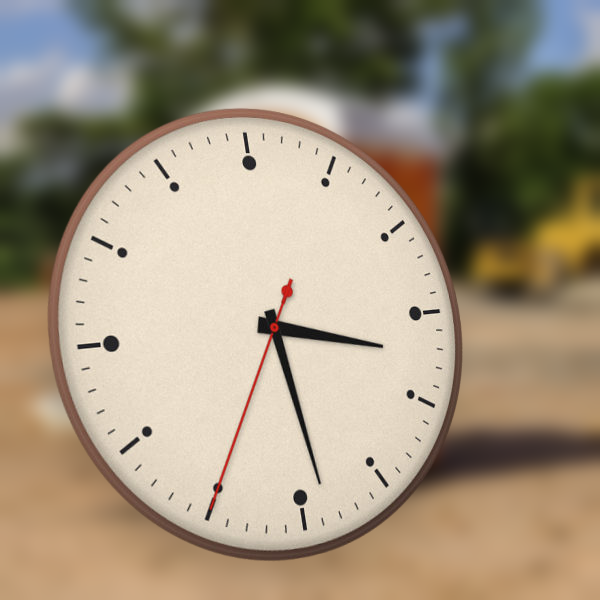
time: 3:28:35
